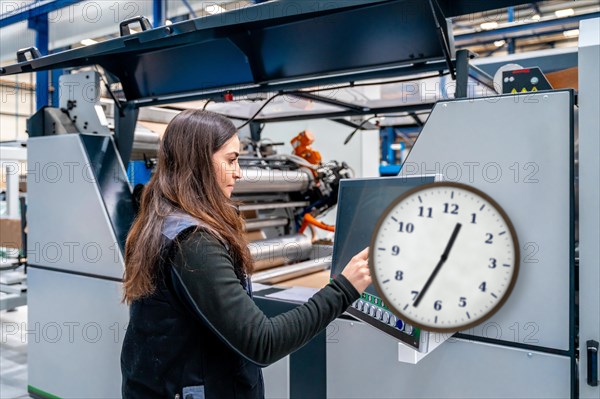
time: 12:34
